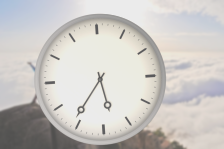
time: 5:36
